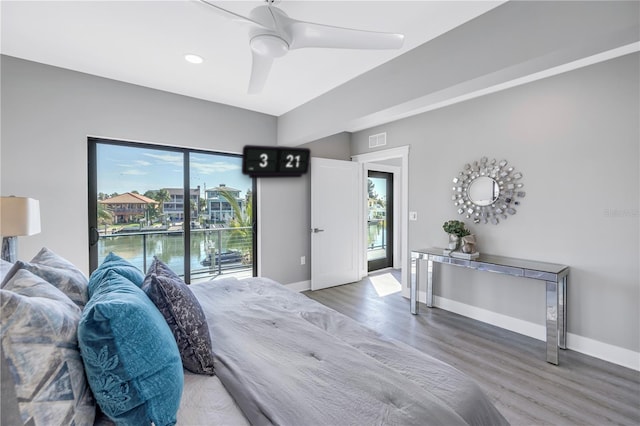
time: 3:21
